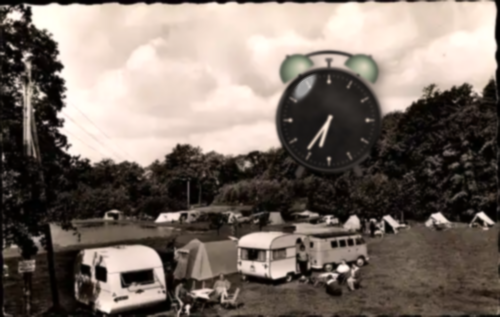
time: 6:36
